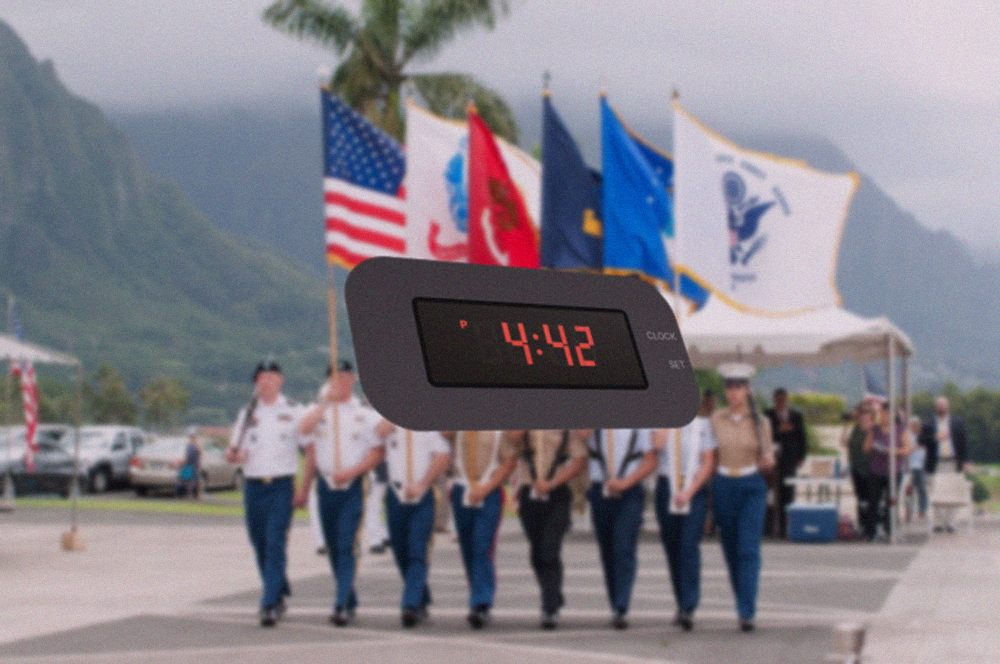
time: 4:42
